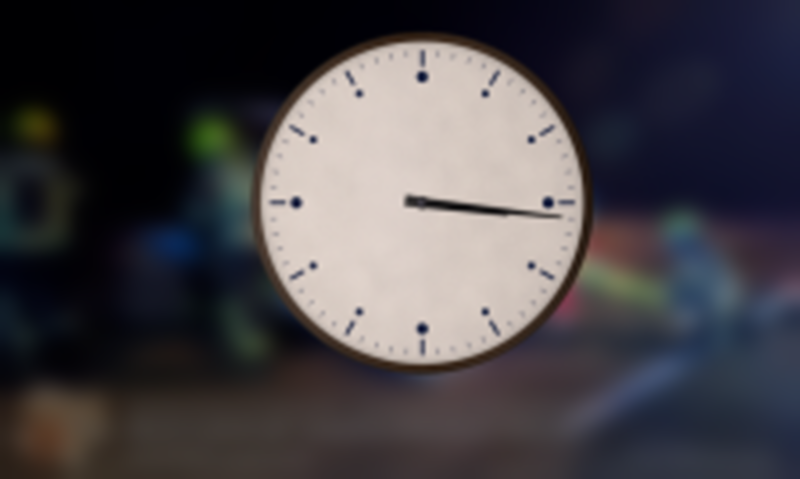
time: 3:16
